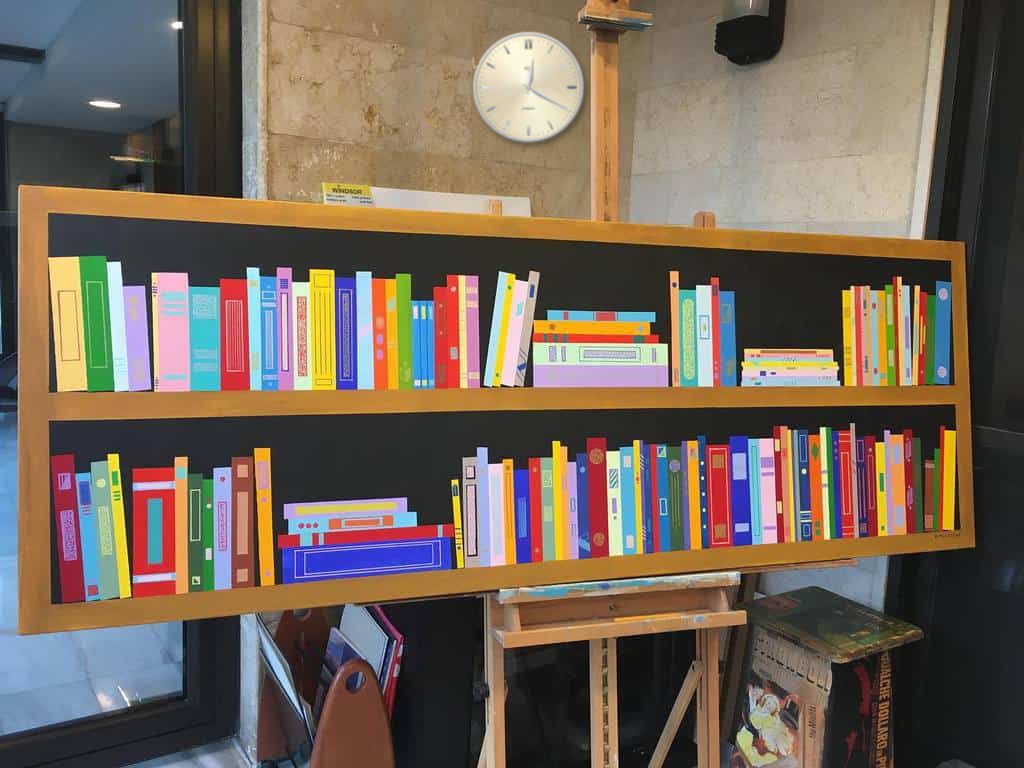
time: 12:20
